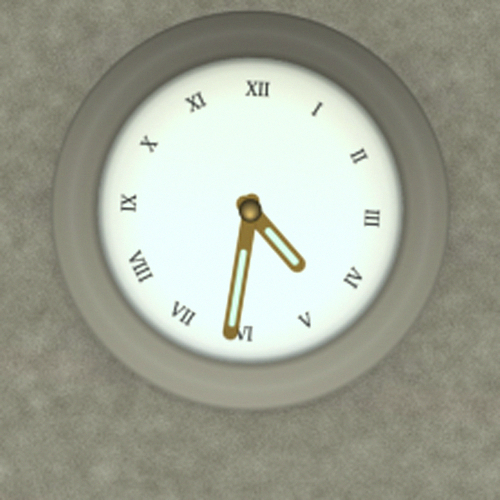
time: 4:31
